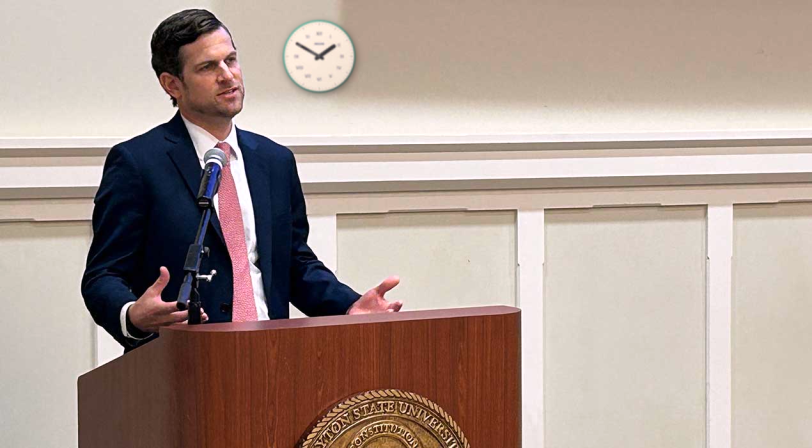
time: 1:50
